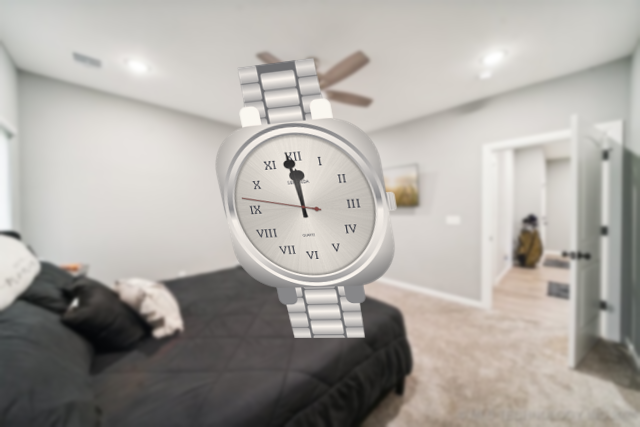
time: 11:58:47
